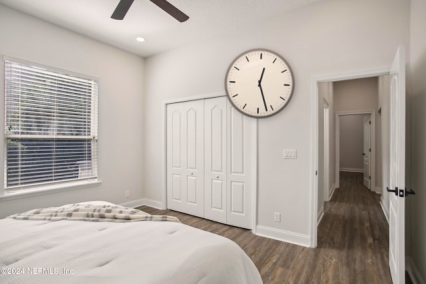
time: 12:27
